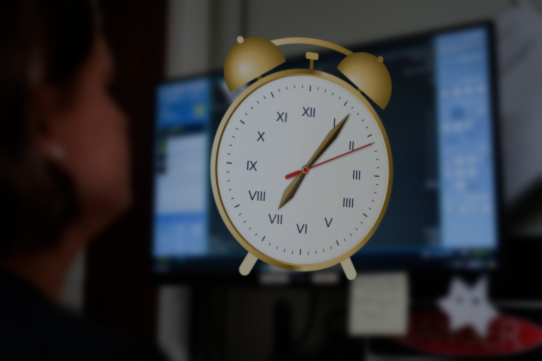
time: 7:06:11
